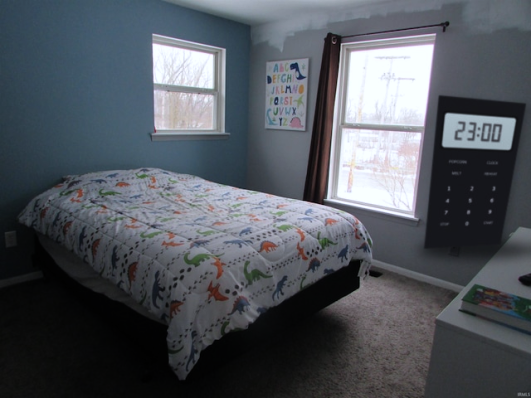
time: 23:00
